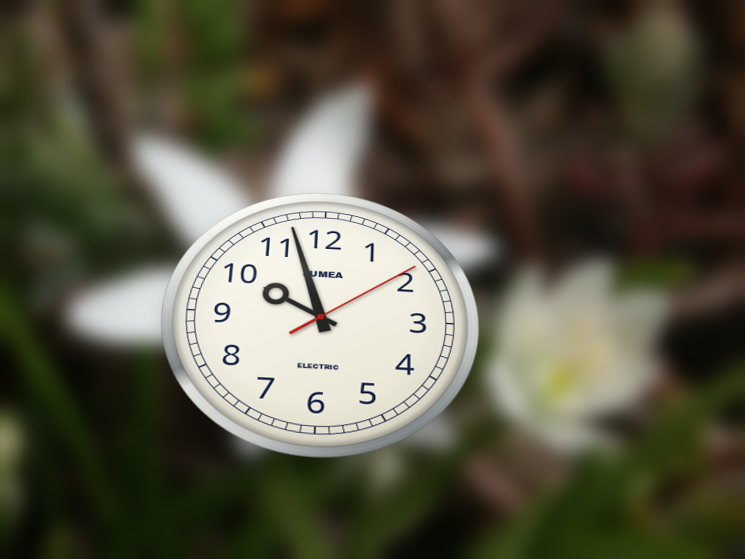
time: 9:57:09
